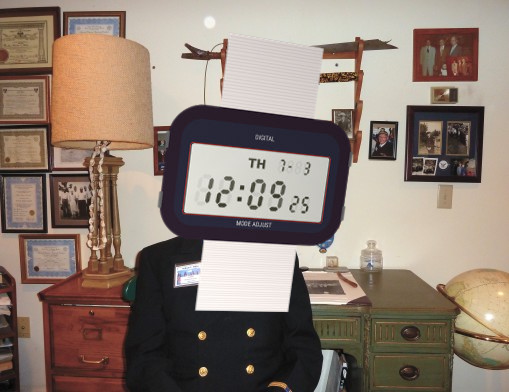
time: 12:09:25
